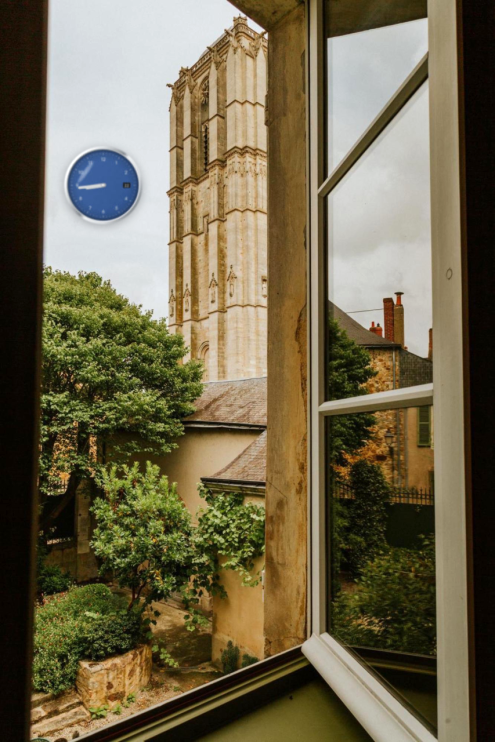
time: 8:44
